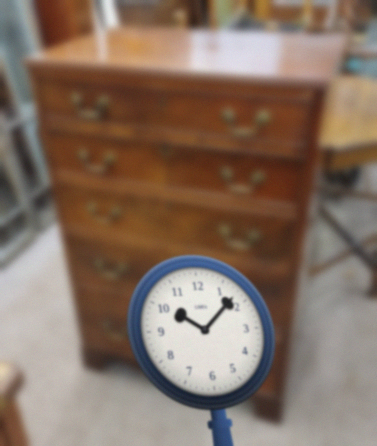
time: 10:08
